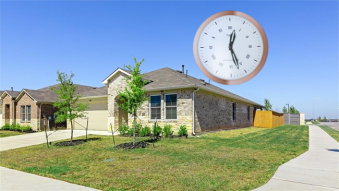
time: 12:27
